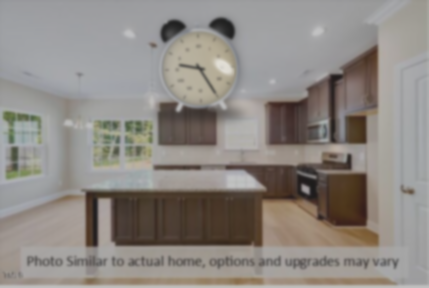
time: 9:25
